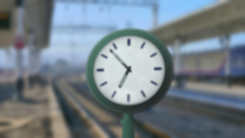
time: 6:53
